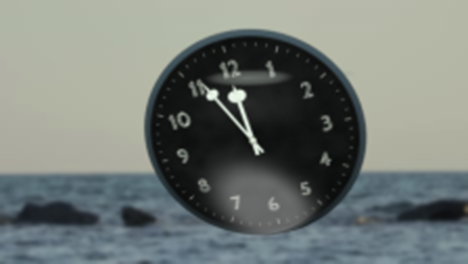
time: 11:56
